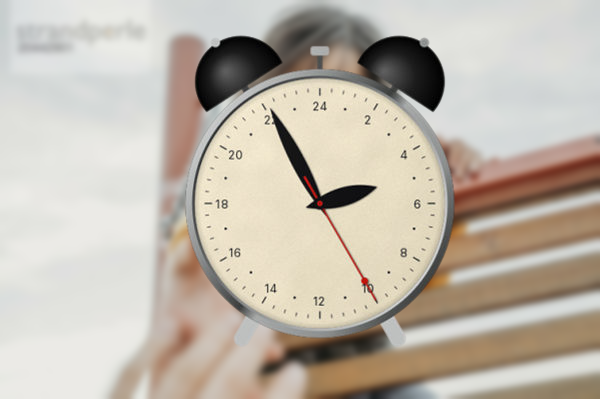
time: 4:55:25
